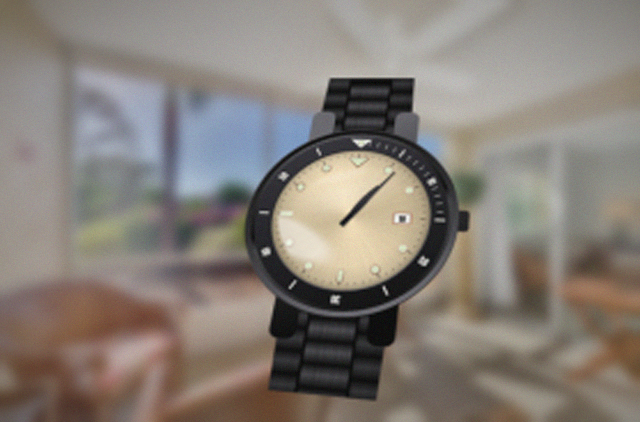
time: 1:06
